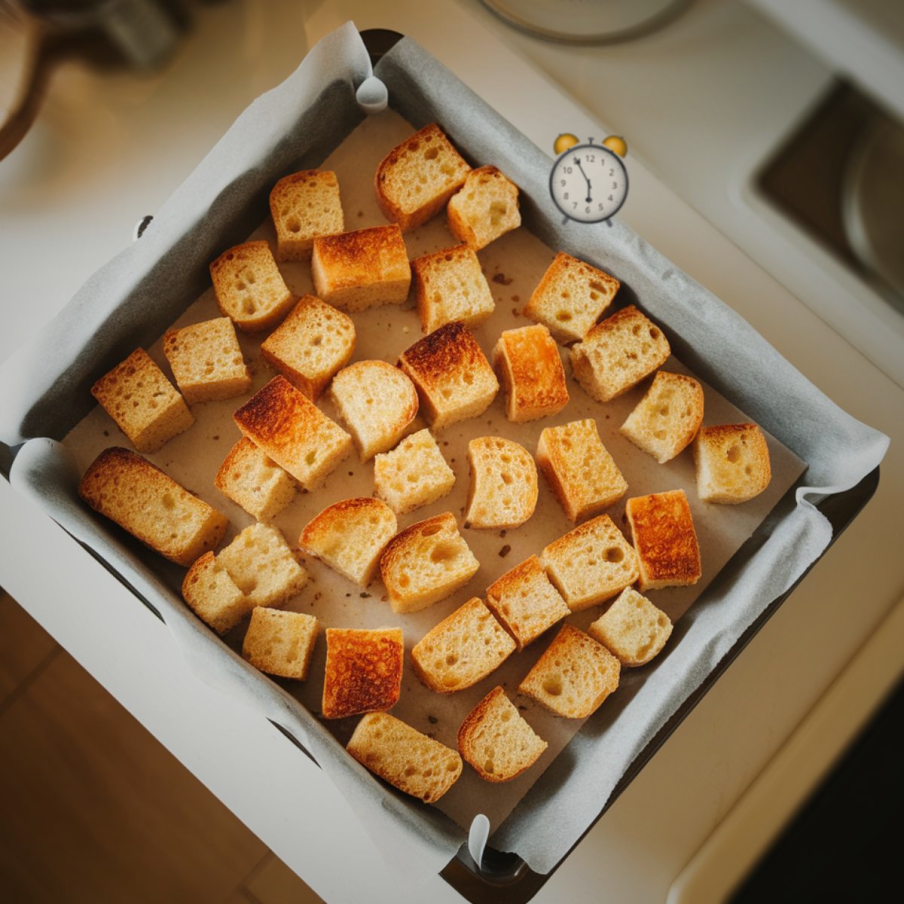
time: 5:55
